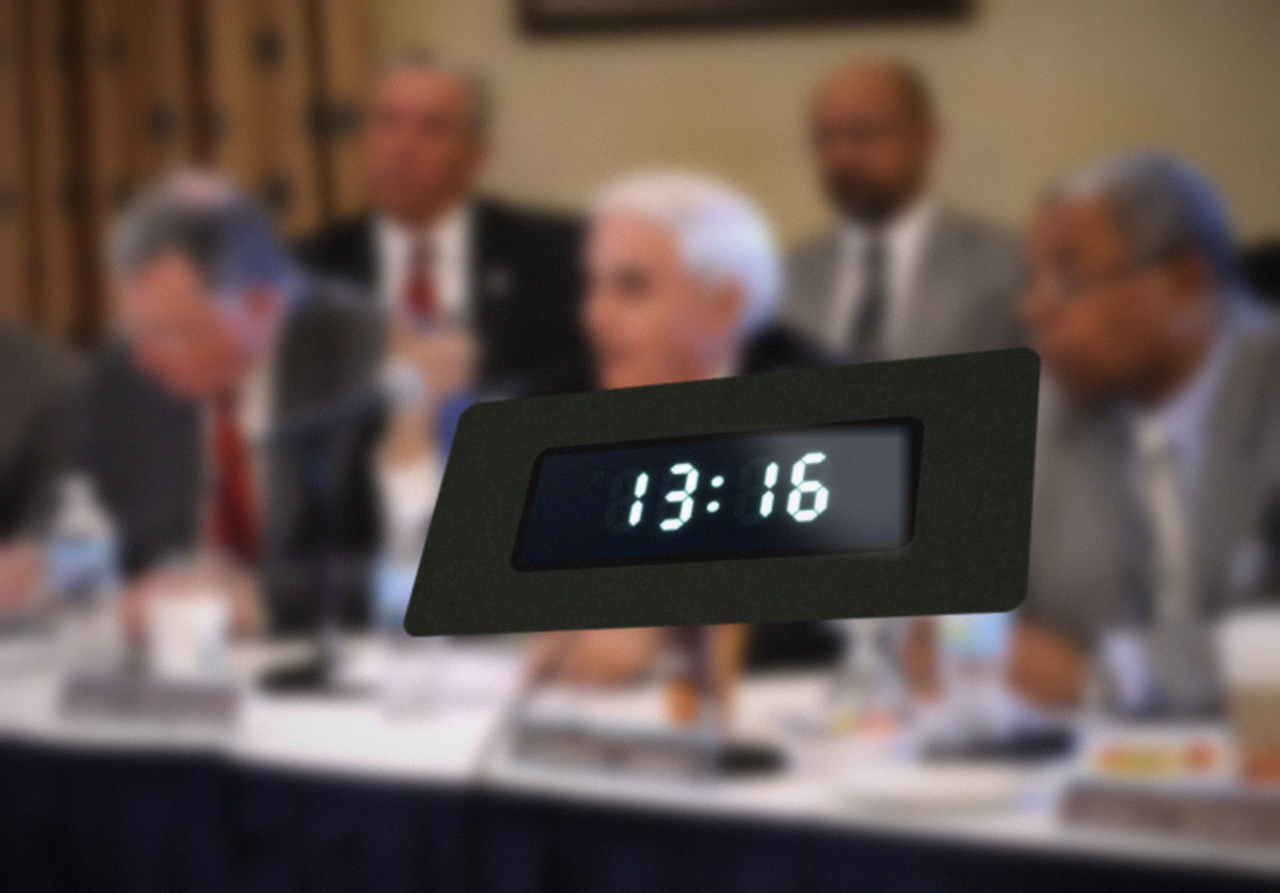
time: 13:16
